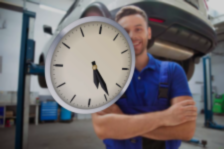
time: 5:24
